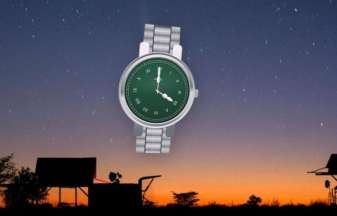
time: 4:00
